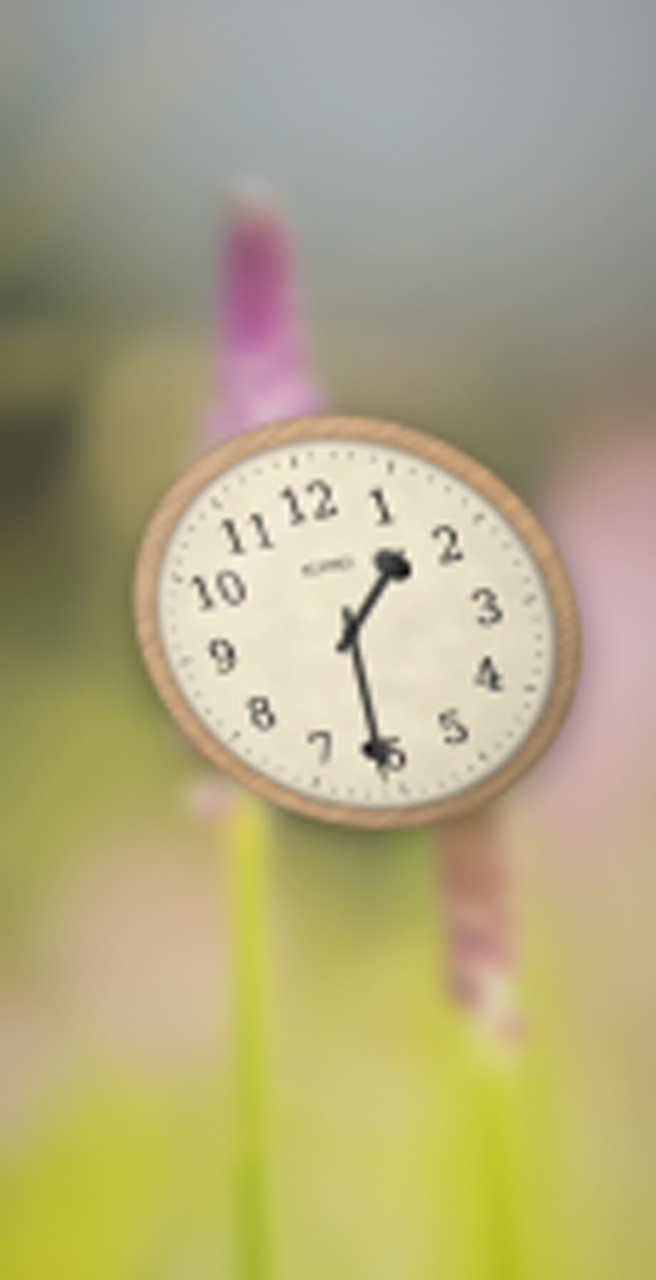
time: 1:31
